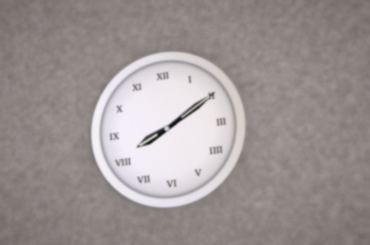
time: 8:10
